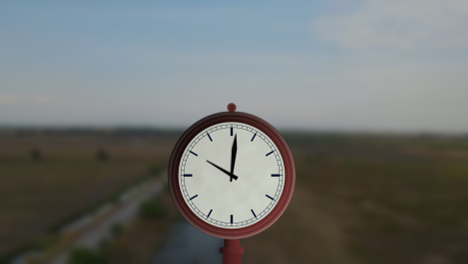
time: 10:01
